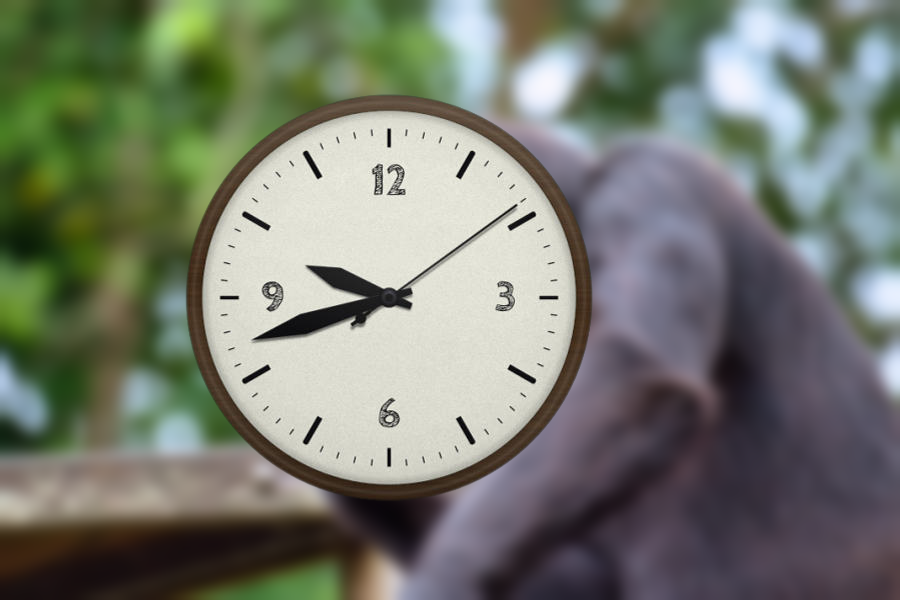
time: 9:42:09
